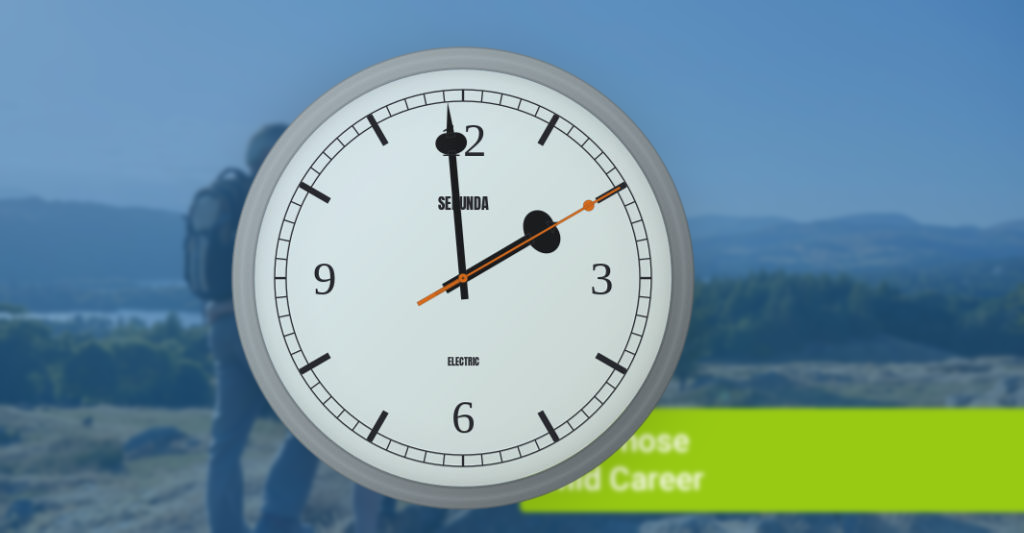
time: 1:59:10
